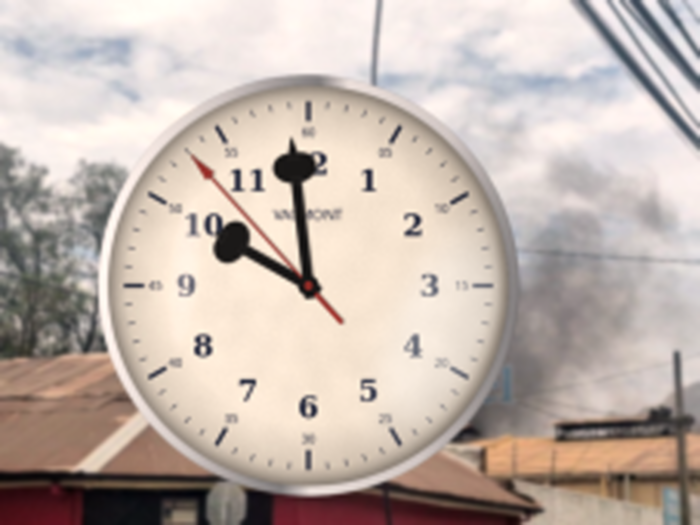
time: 9:58:53
